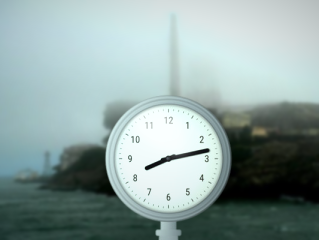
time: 8:13
